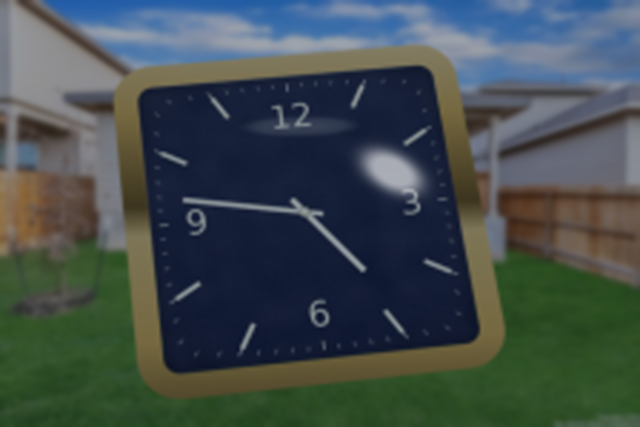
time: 4:47
